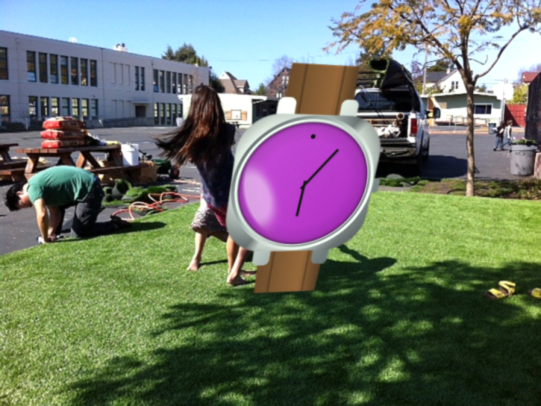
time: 6:06
